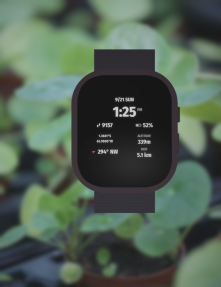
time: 1:25
